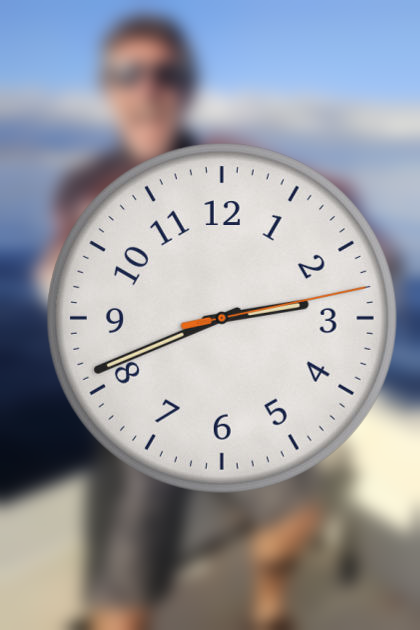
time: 2:41:13
